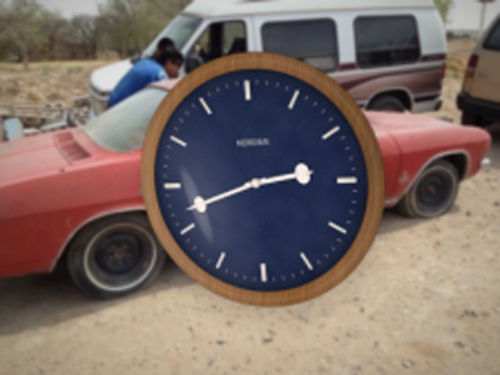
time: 2:42
